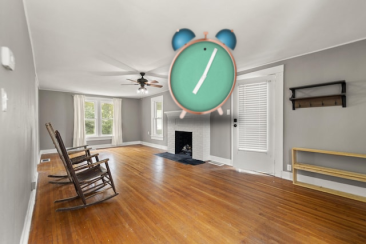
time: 7:04
